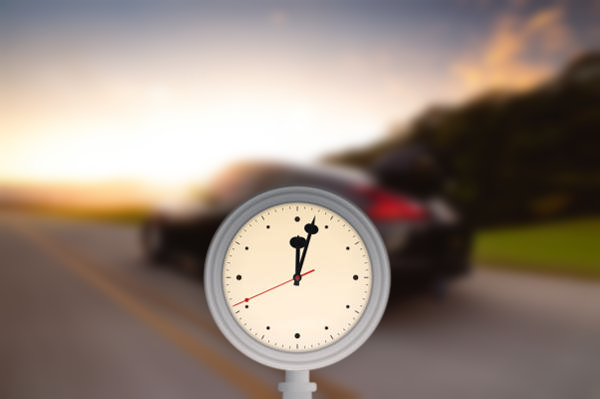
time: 12:02:41
